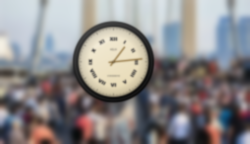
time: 1:14
